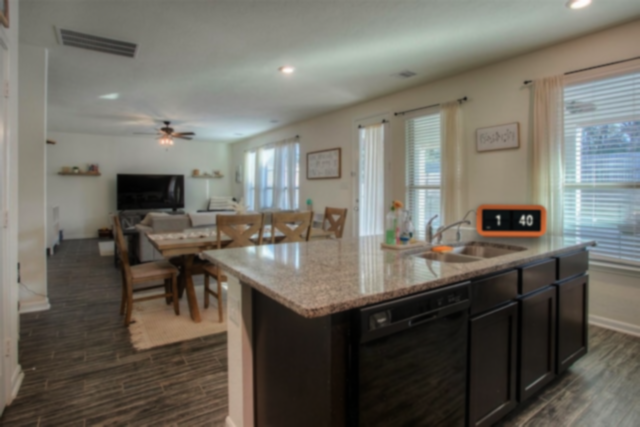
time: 1:40
